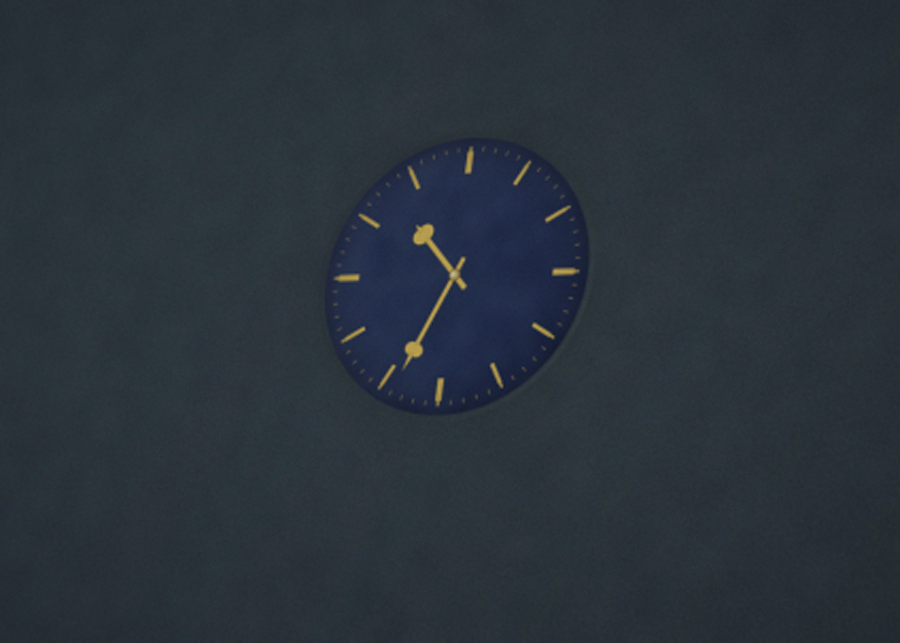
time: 10:34
